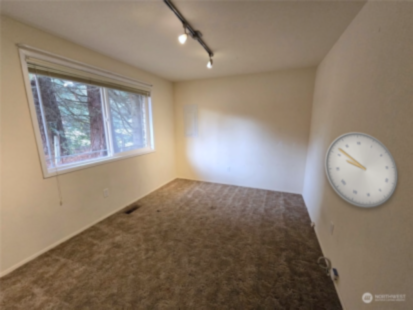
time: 9:52
